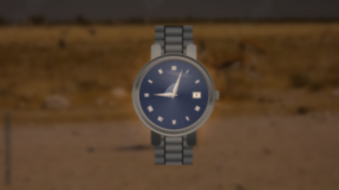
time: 9:03
